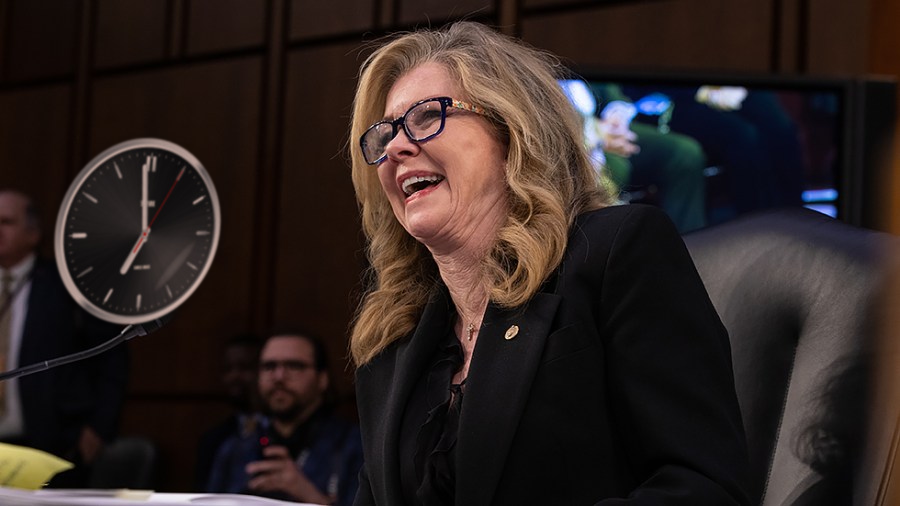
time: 6:59:05
